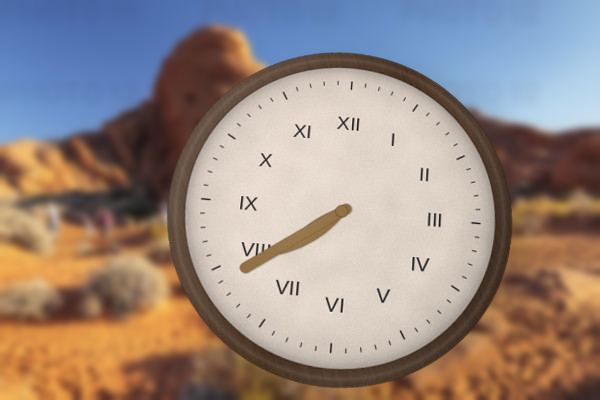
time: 7:39
